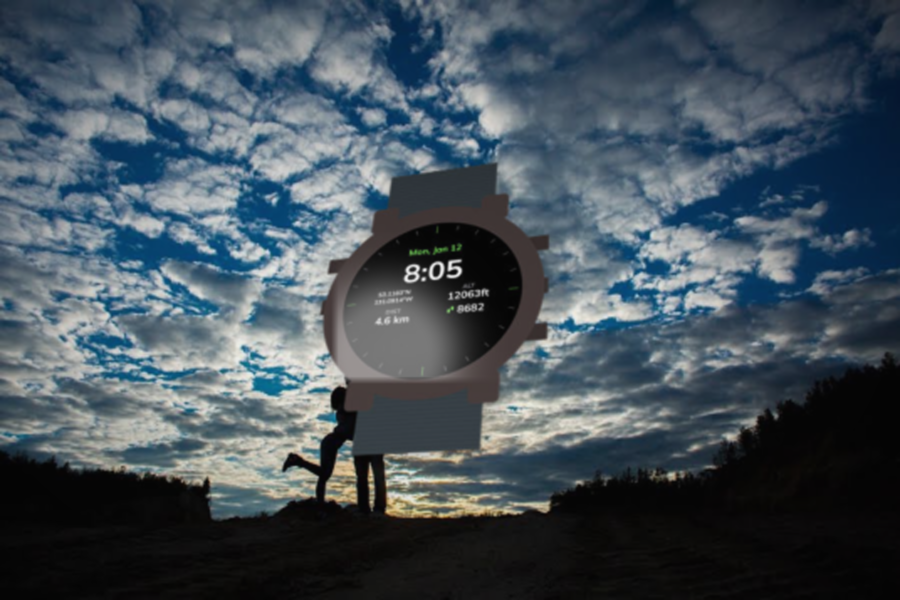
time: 8:05
